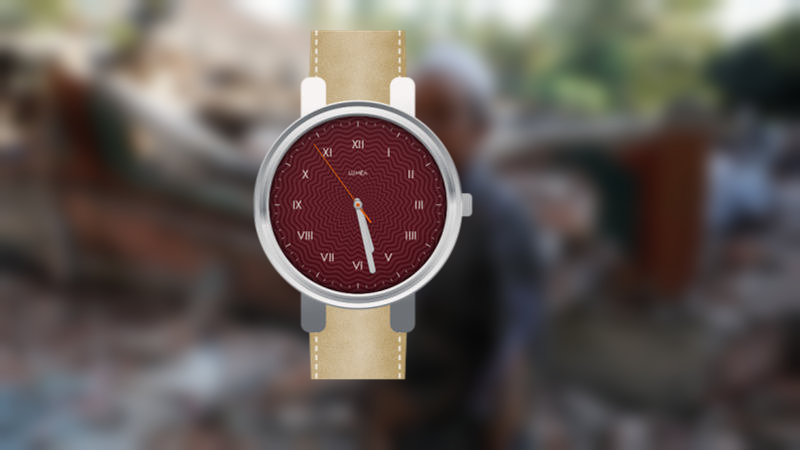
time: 5:27:54
